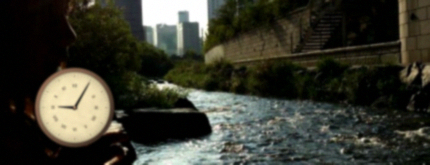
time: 9:05
